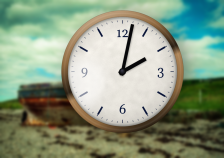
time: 2:02
